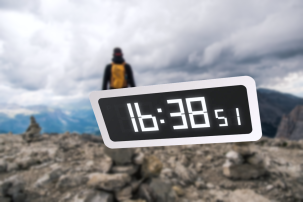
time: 16:38:51
